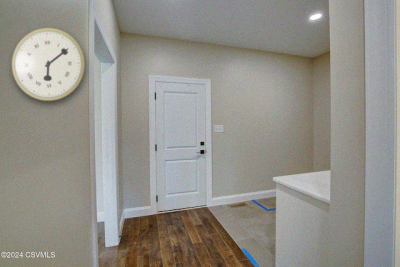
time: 6:09
